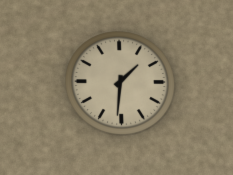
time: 1:31
